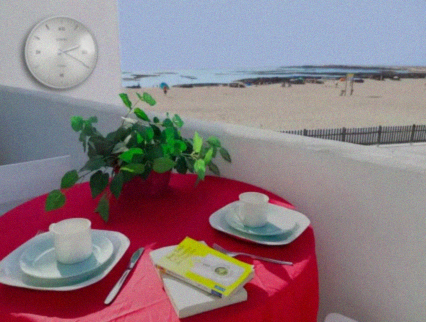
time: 2:20
